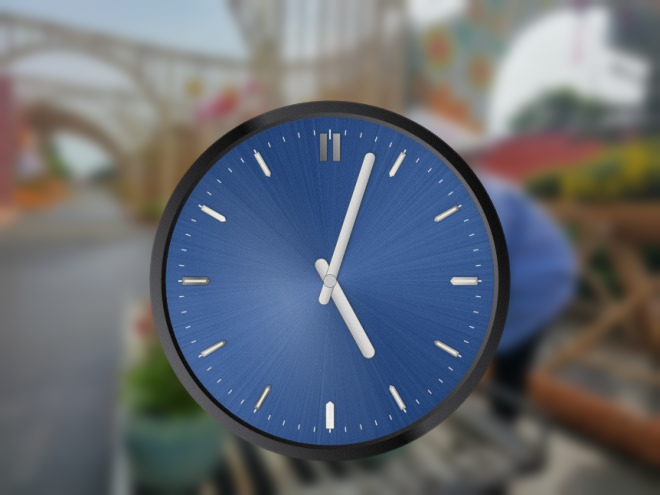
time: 5:03
